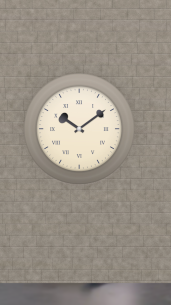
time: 10:09
